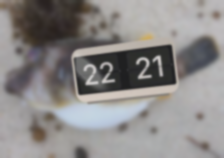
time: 22:21
